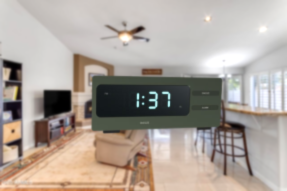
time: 1:37
